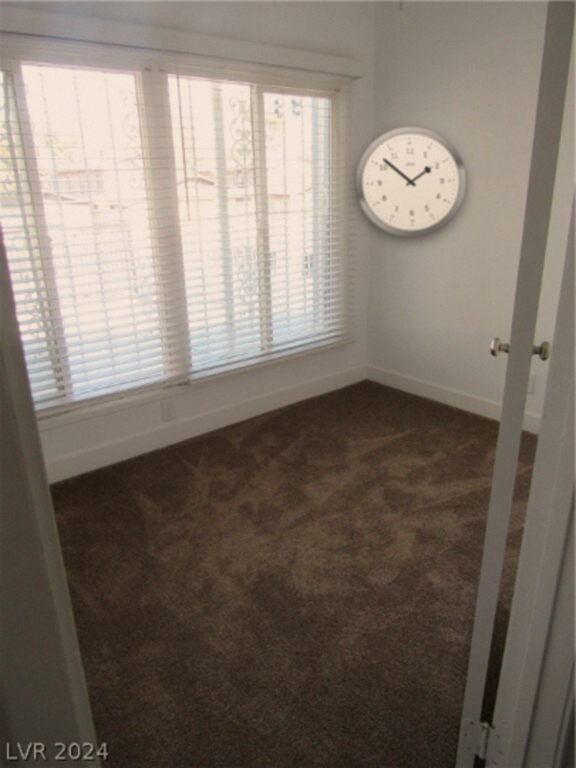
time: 1:52
